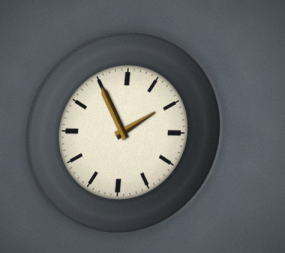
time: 1:55
